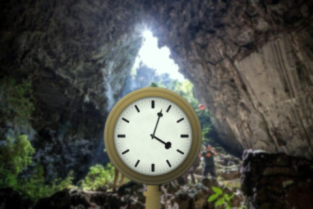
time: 4:03
